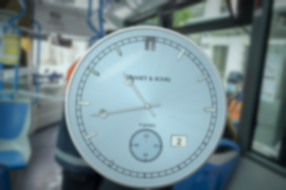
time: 10:43
